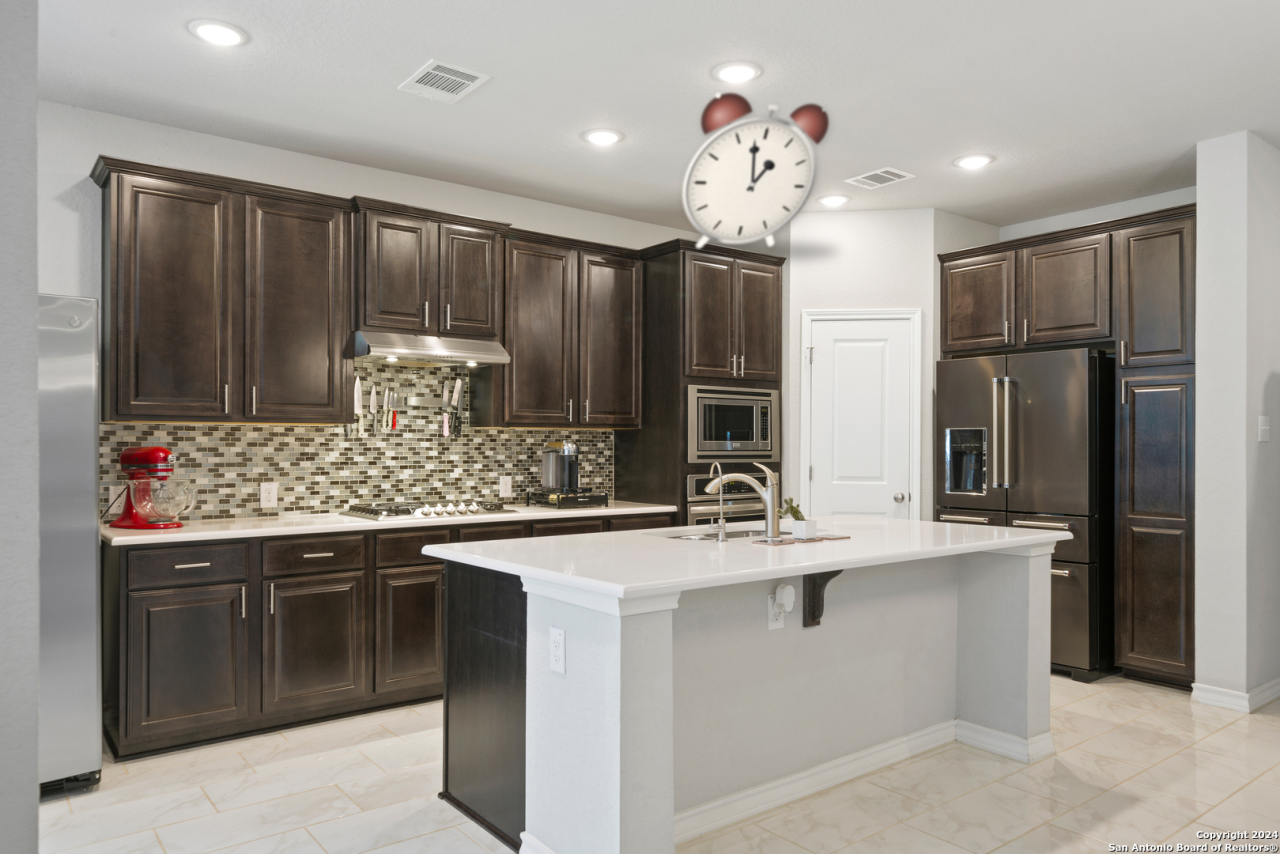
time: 12:58
